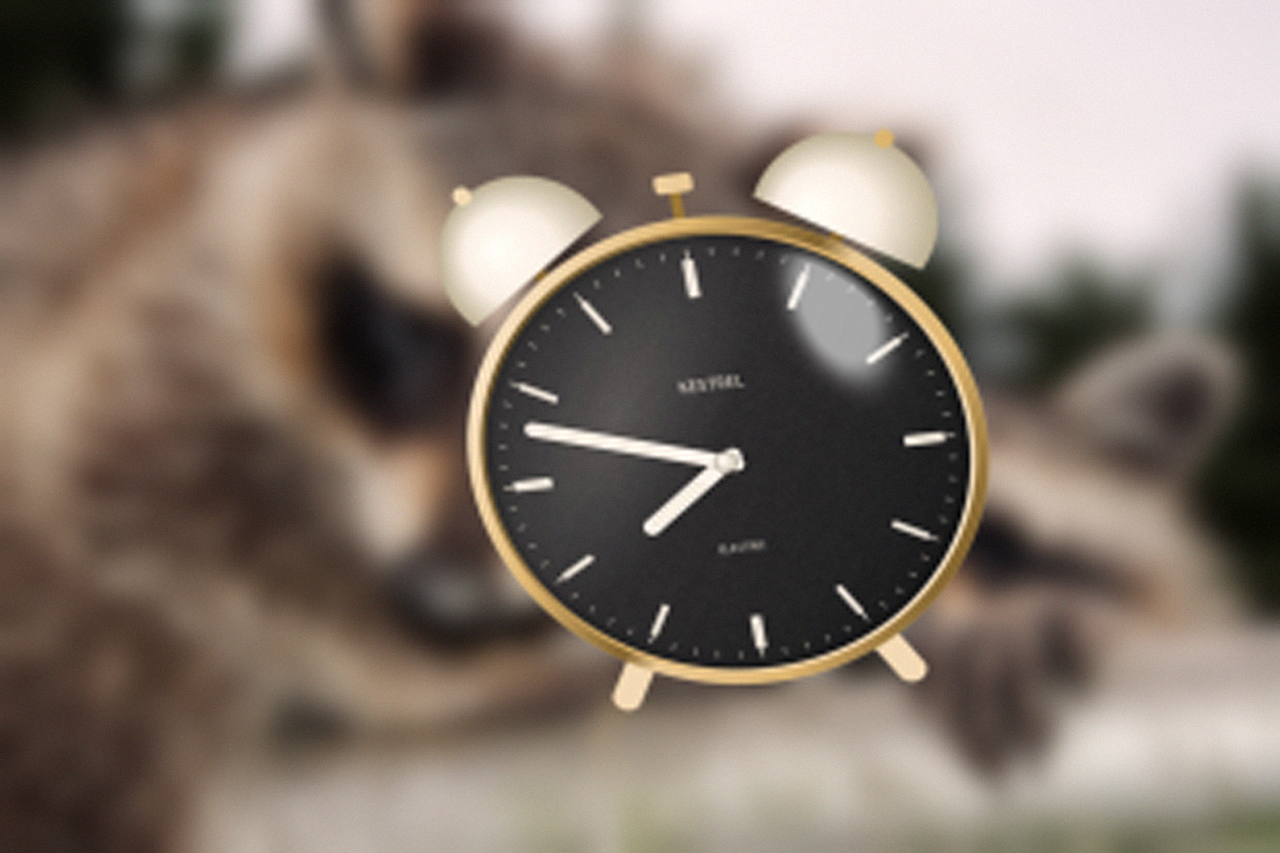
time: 7:48
